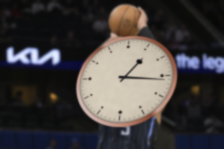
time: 1:16
